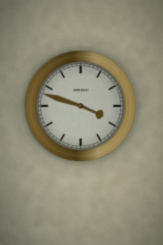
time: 3:48
